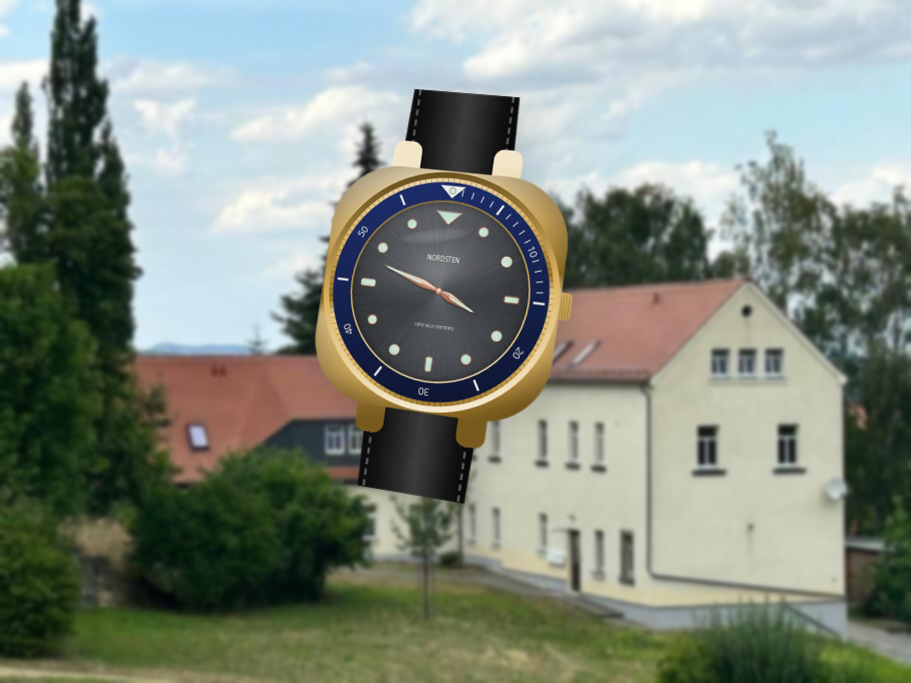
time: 3:48
